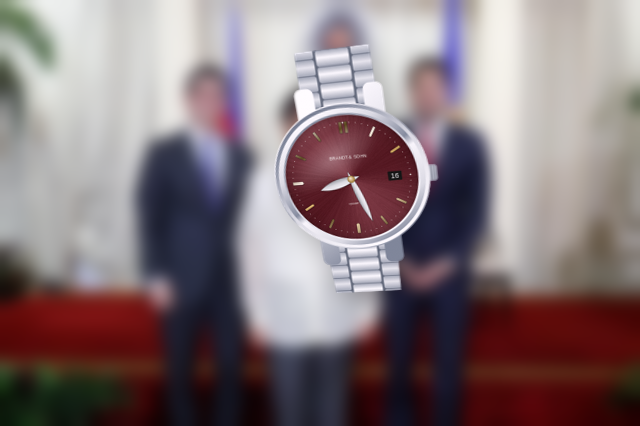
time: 8:27
